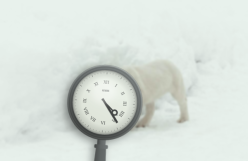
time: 4:24
